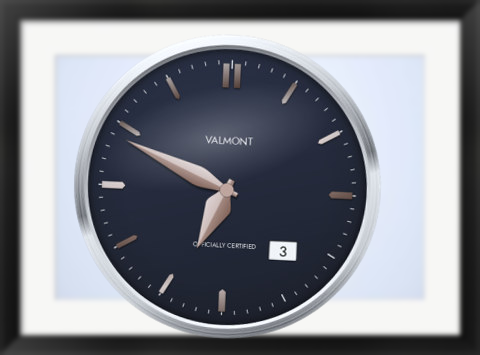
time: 6:49
